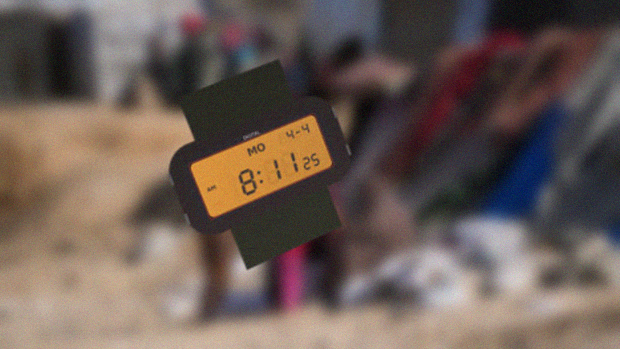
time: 8:11:25
